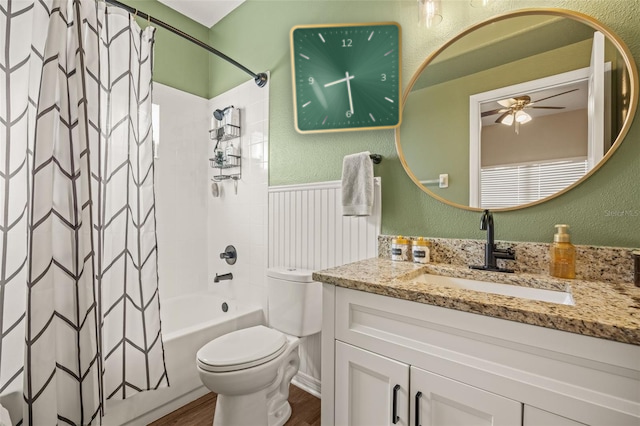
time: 8:29
